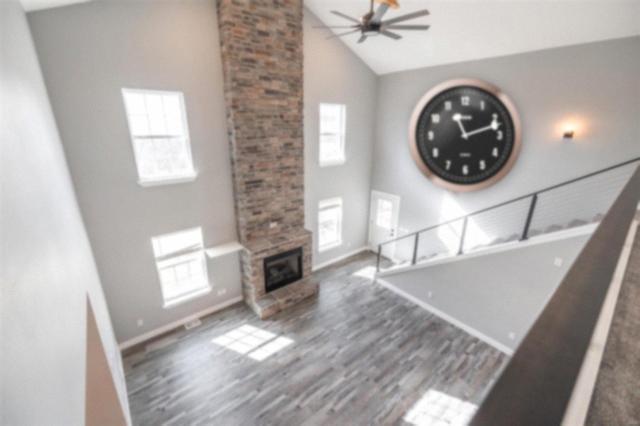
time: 11:12
